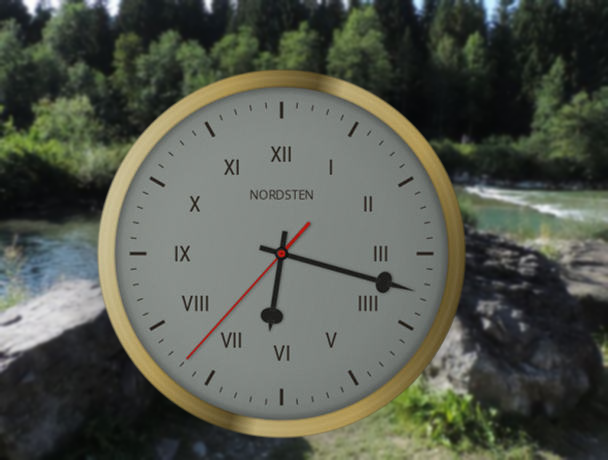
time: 6:17:37
